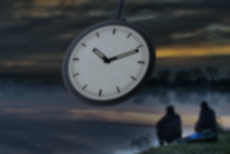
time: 10:11
